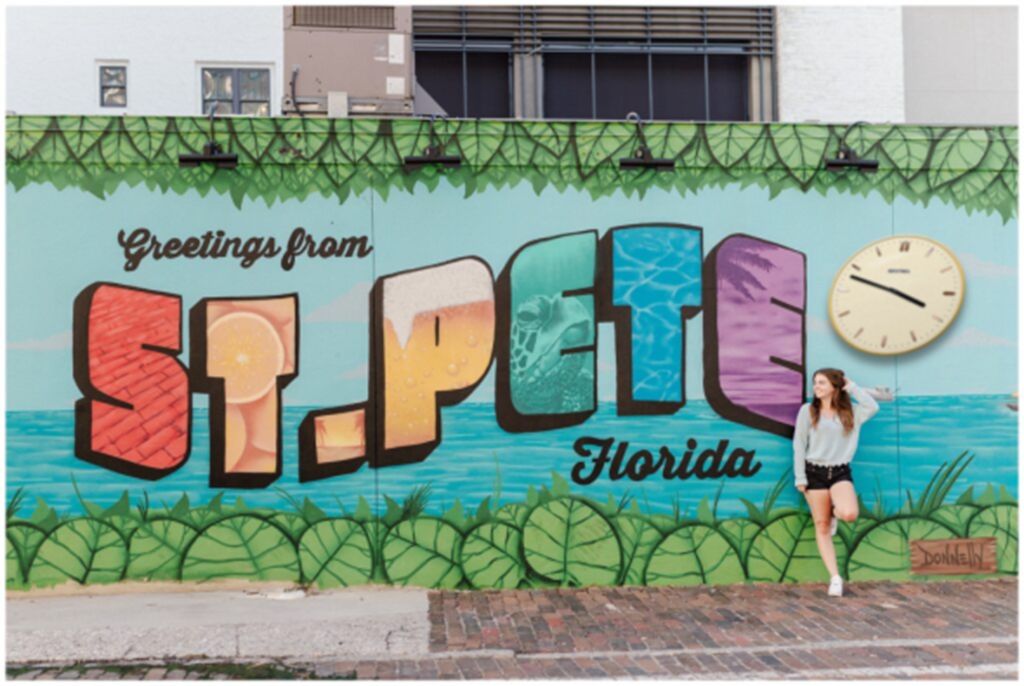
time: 3:48
